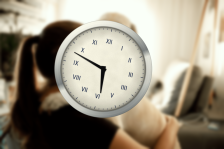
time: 5:48
